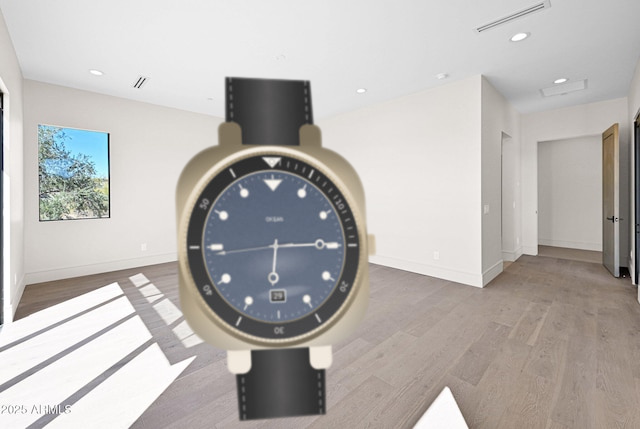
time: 6:14:44
